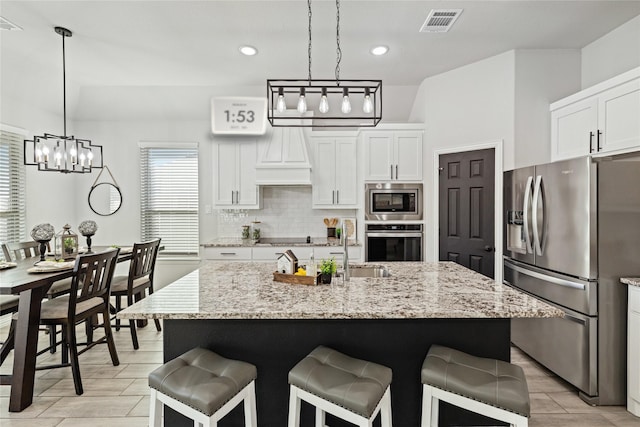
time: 1:53
